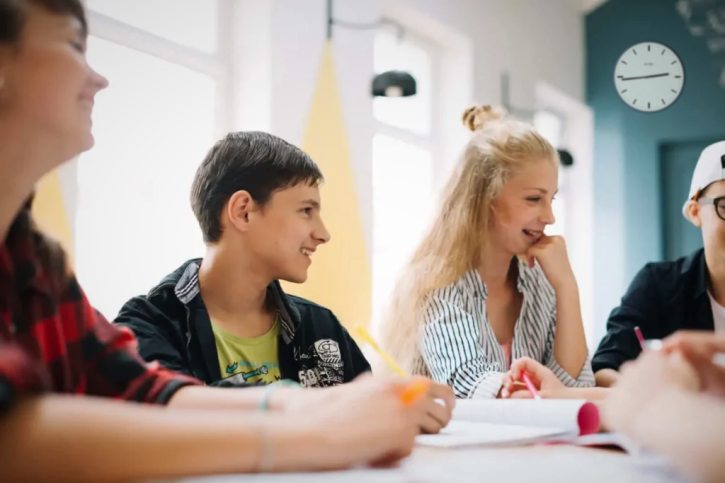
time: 2:44
